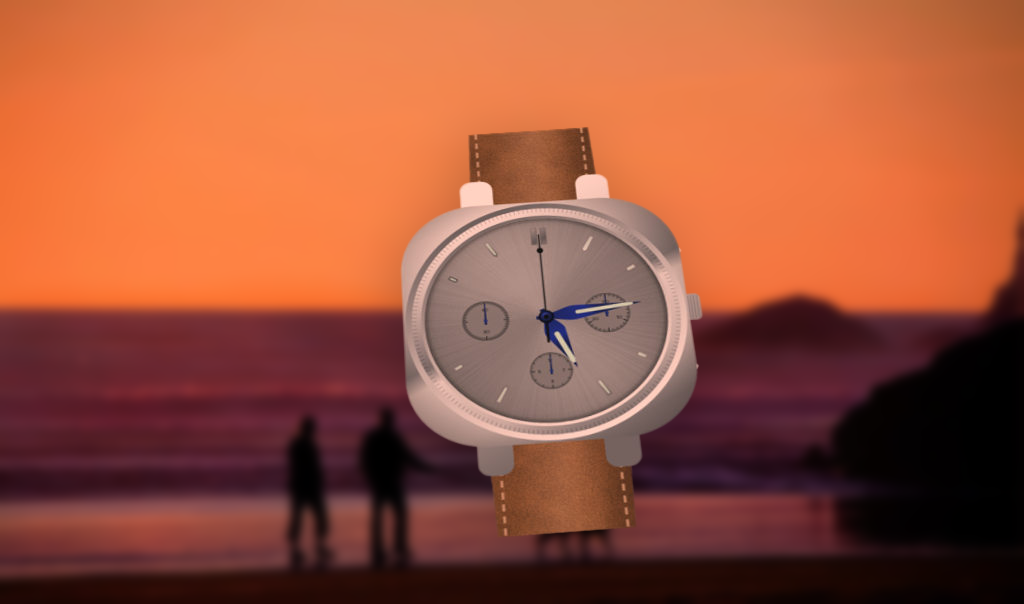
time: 5:14
